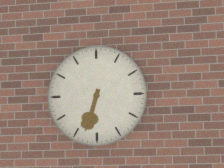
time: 6:33
